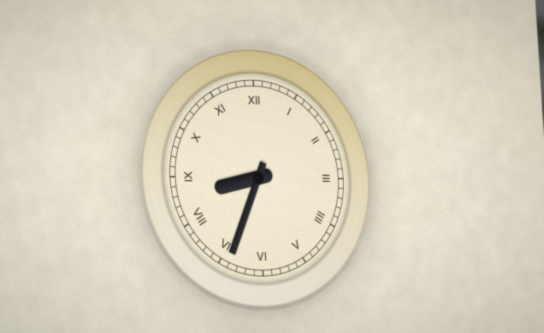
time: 8:34
